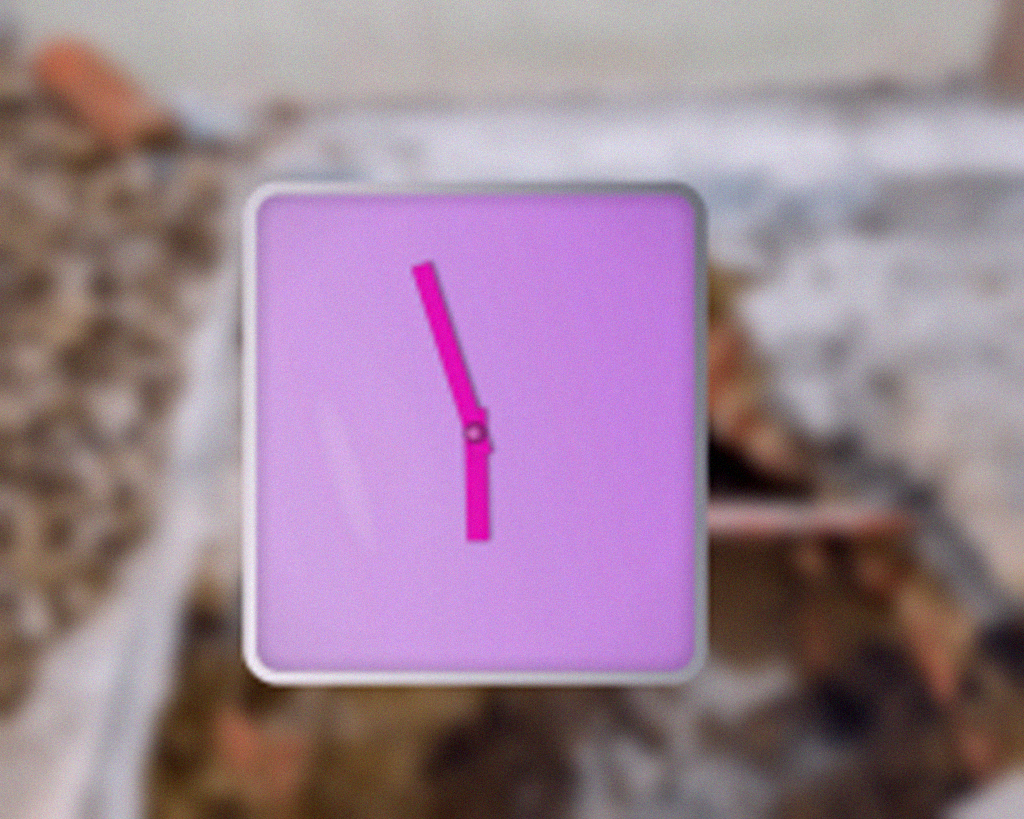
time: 5:57
